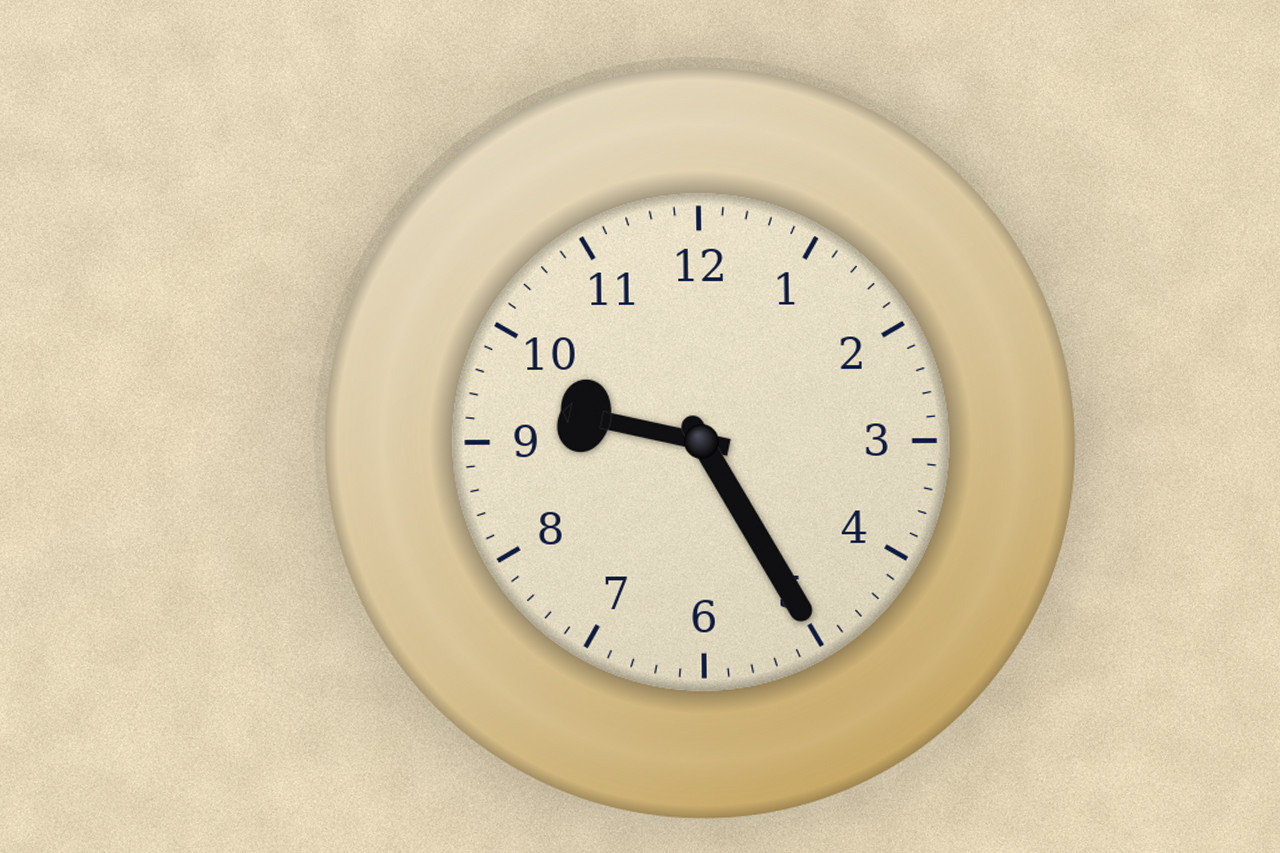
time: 9:25
